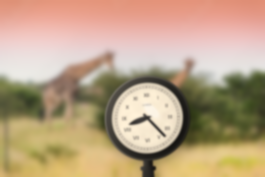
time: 8:23
